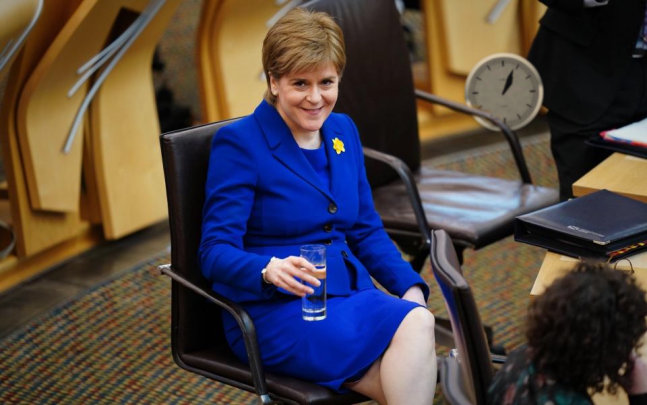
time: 1:04
